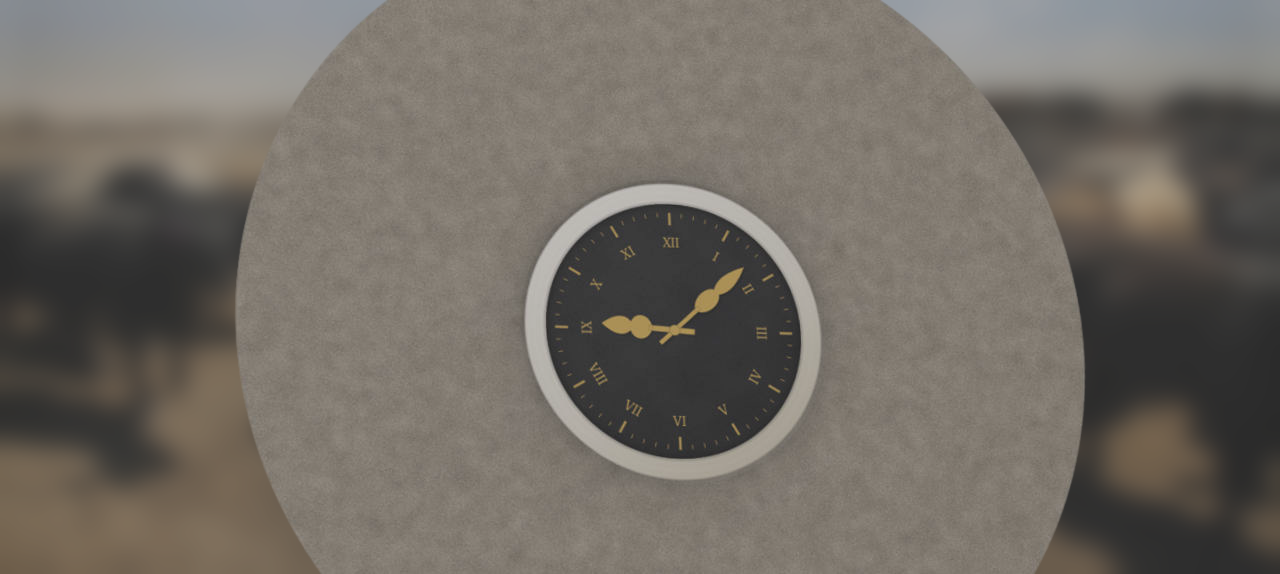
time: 9:08
